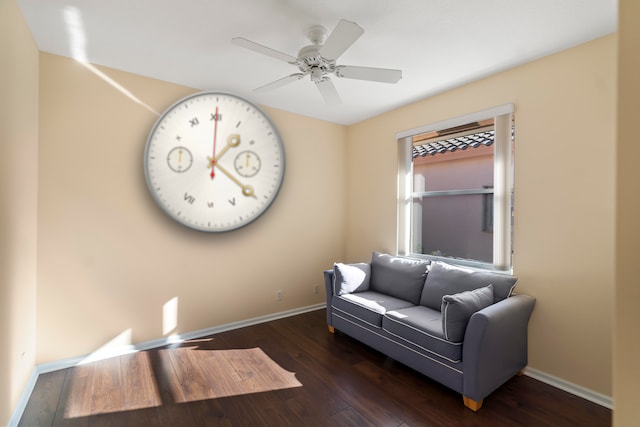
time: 1:21
